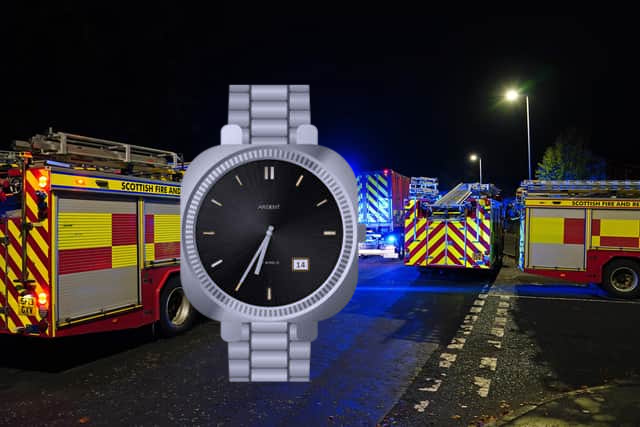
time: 6:35
